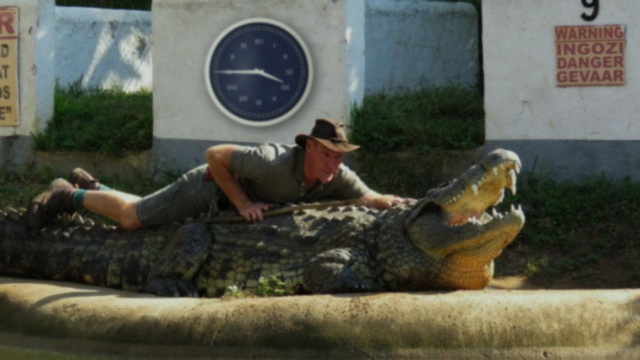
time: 3:45
